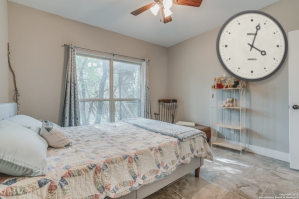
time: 4:03
